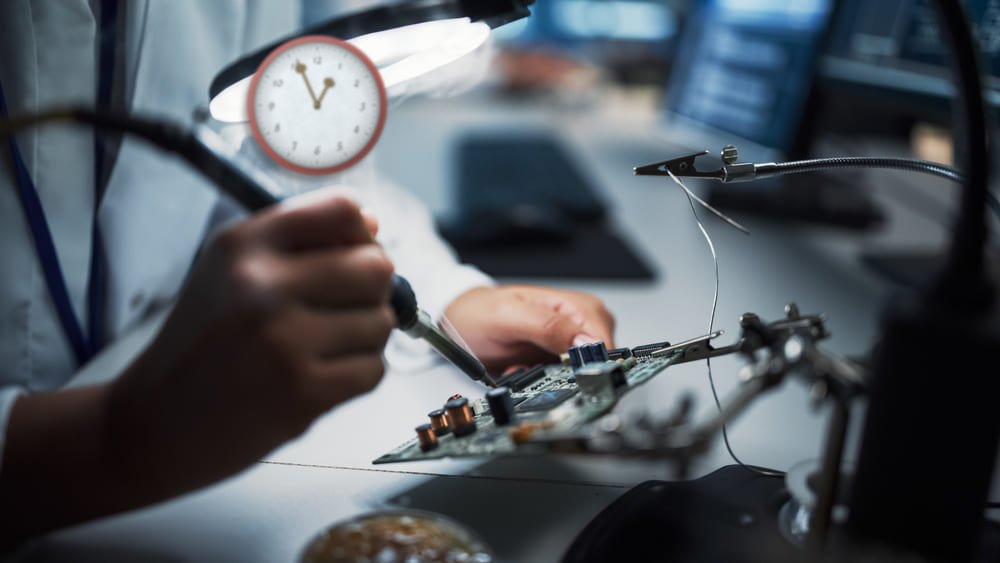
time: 12:56
